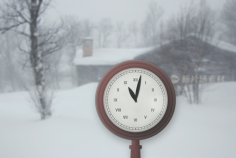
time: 11:02
